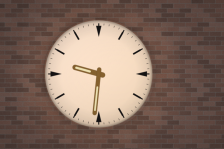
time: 9:31
